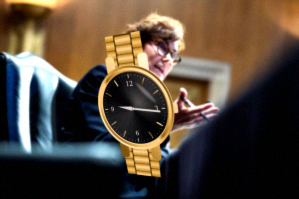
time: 9:16
